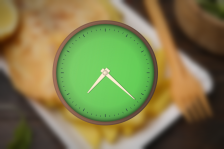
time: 7:22
